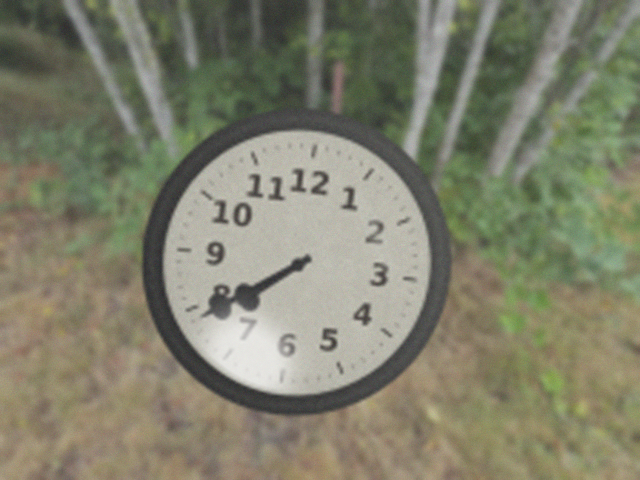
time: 7:39
